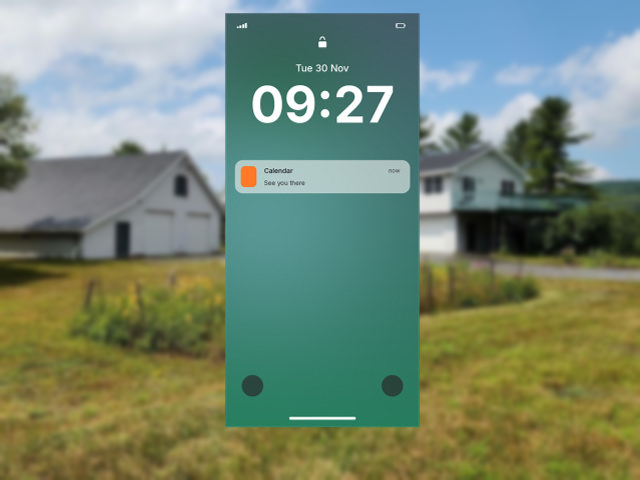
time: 9:27
